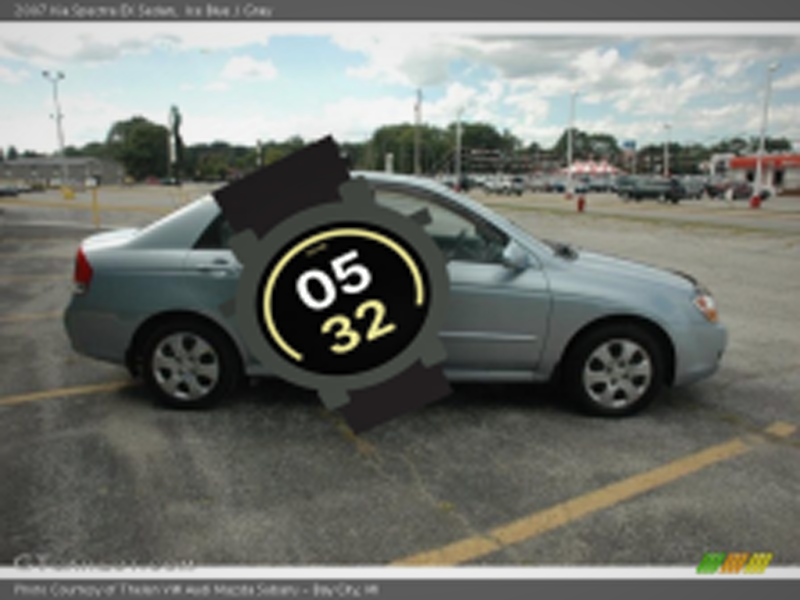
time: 5:32
